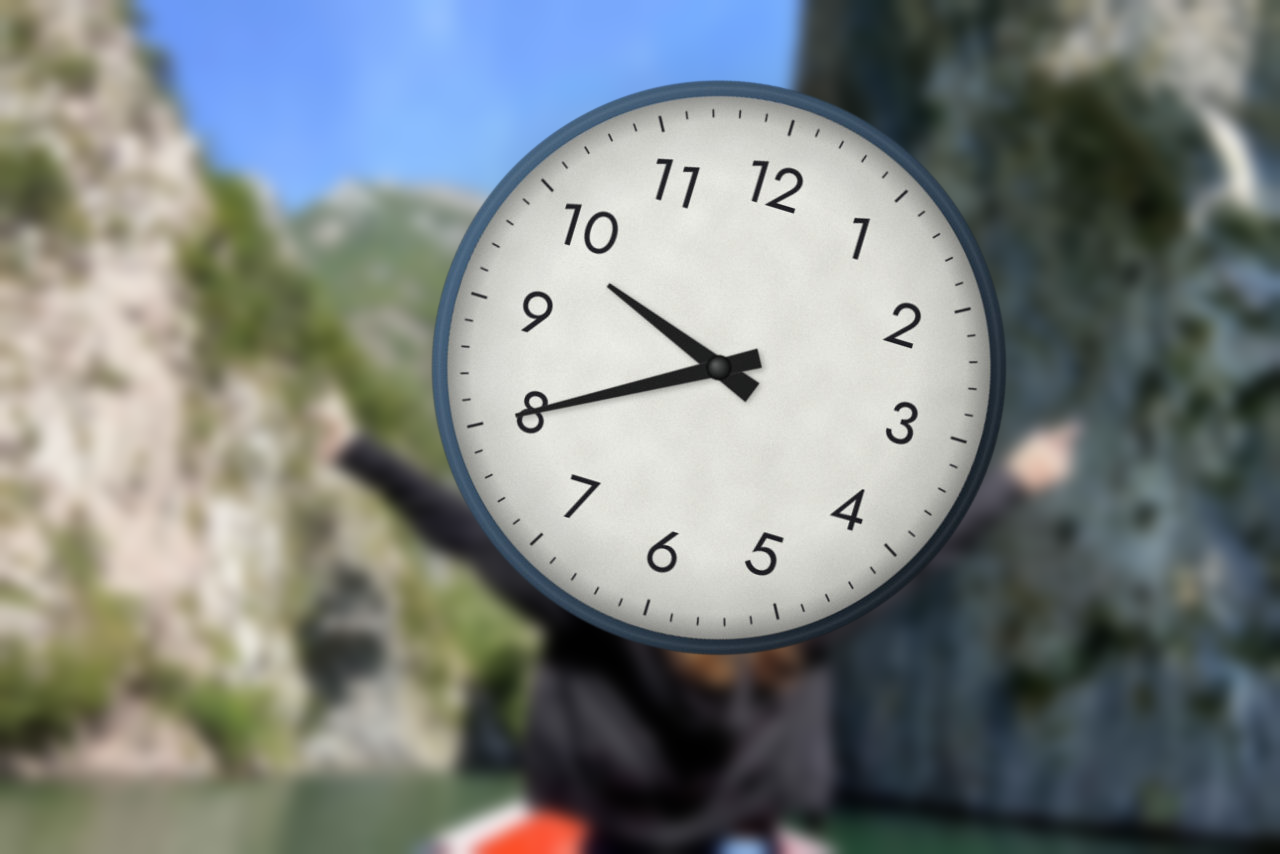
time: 9:40
